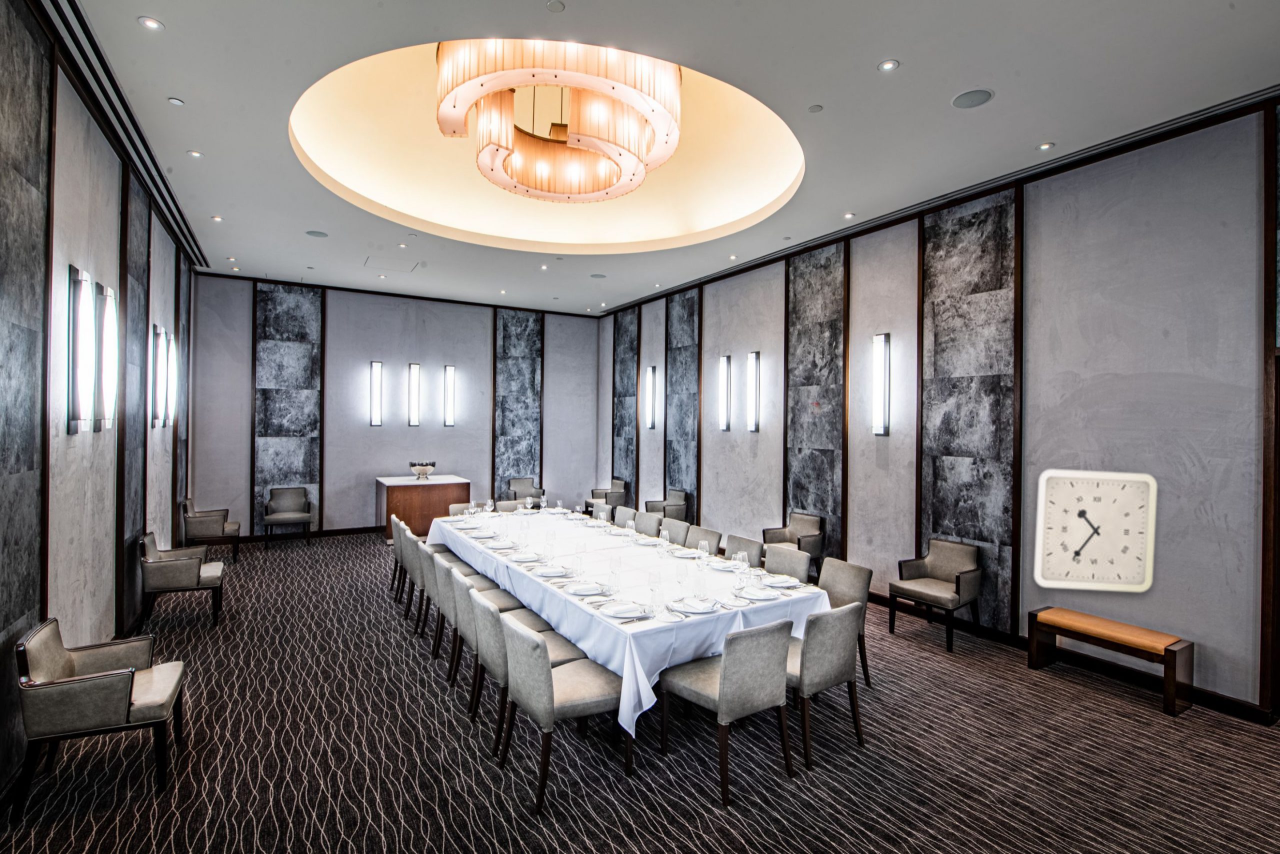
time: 10:36
